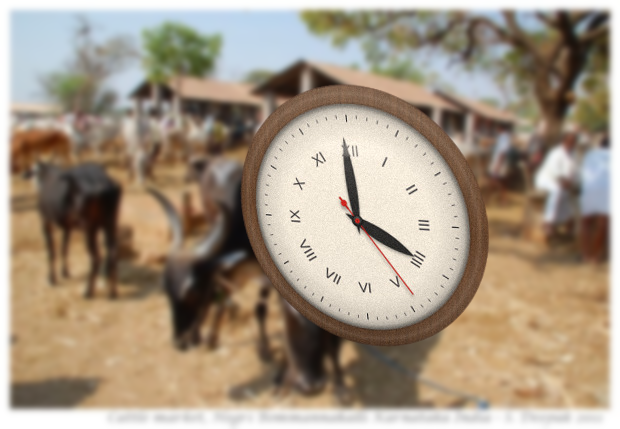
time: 3:59:24
